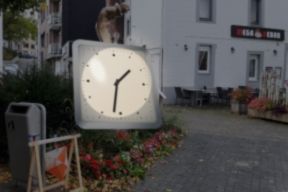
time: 1:32
